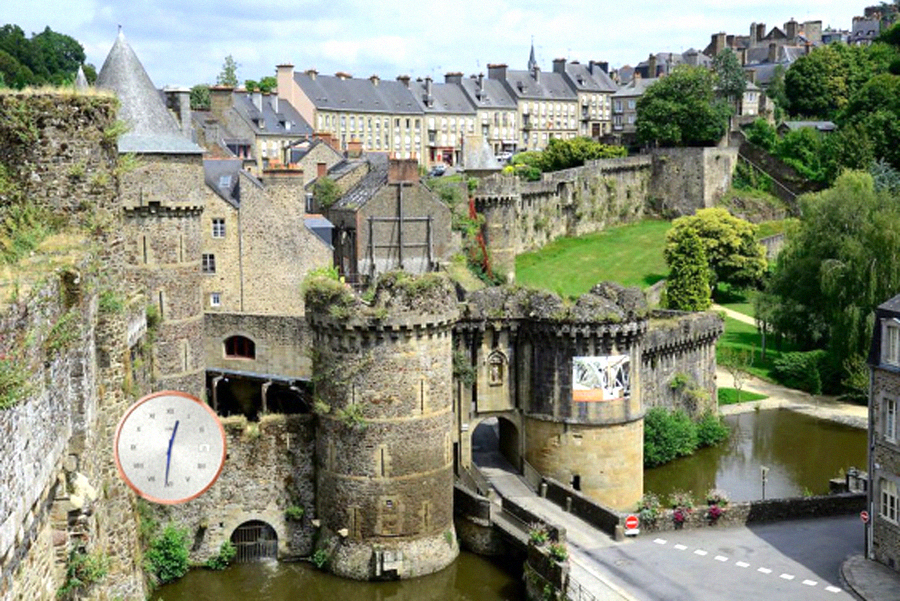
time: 12:31
